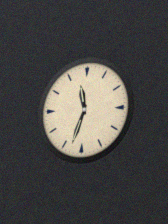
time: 11:33
